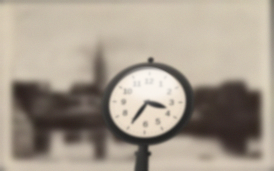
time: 3:35
